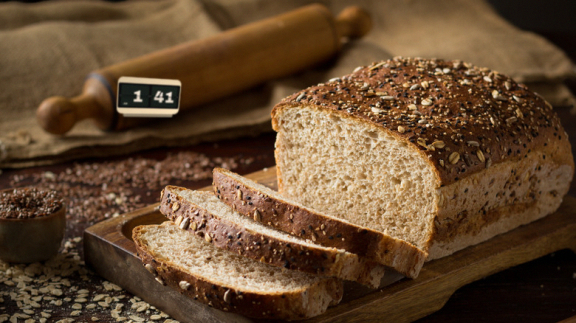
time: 1:41
